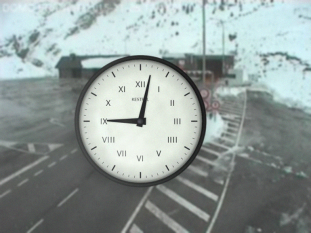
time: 9:02
